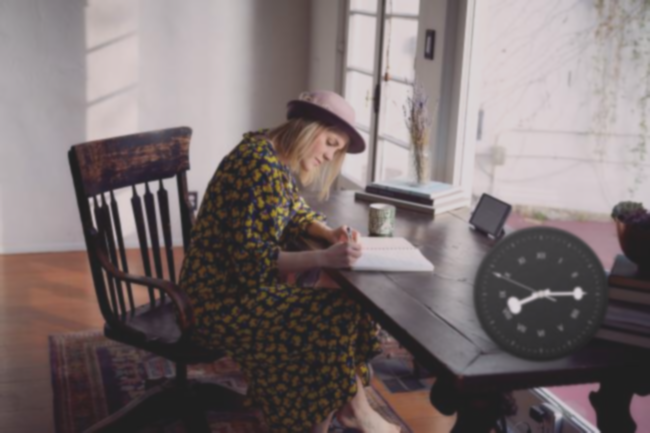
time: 8:14:49
